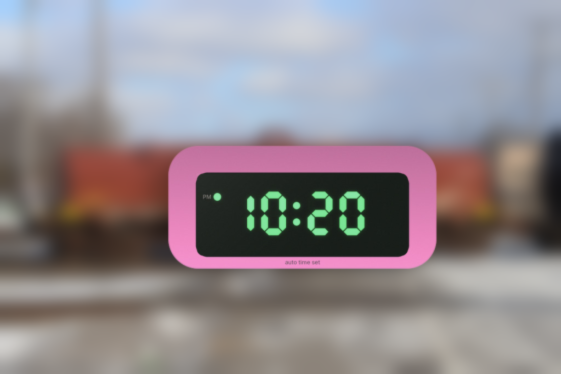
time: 10:20
